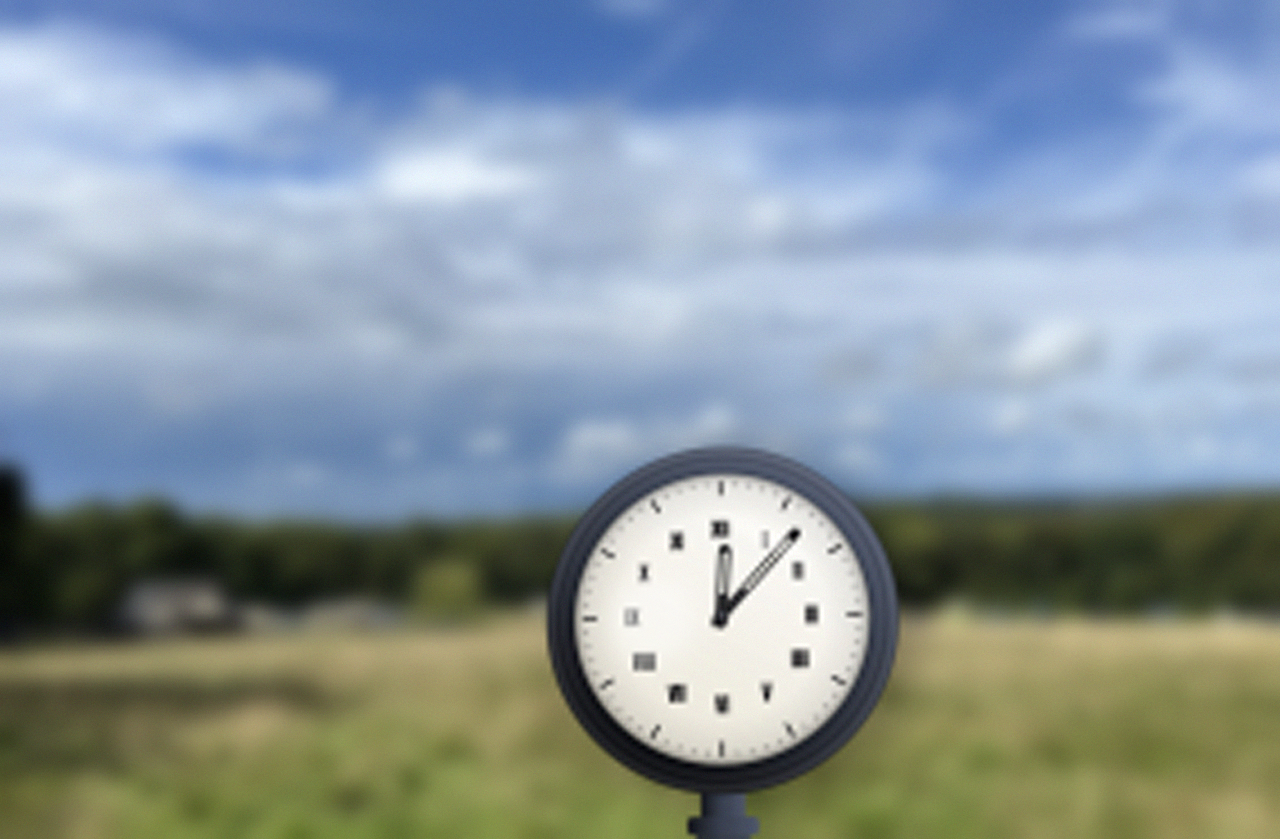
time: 12:07
